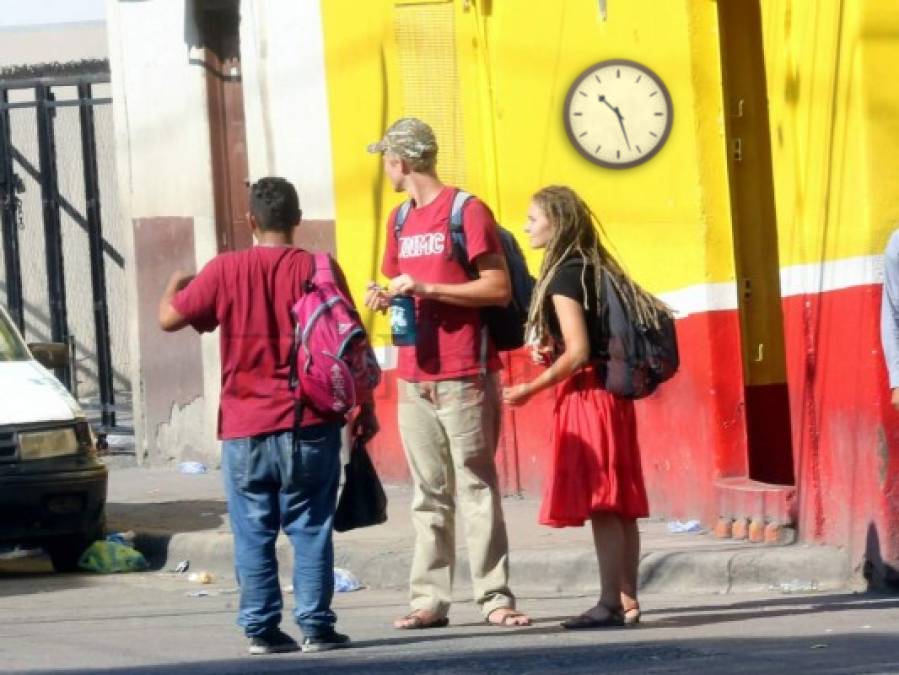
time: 10:27
